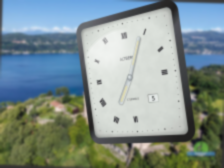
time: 7:04
